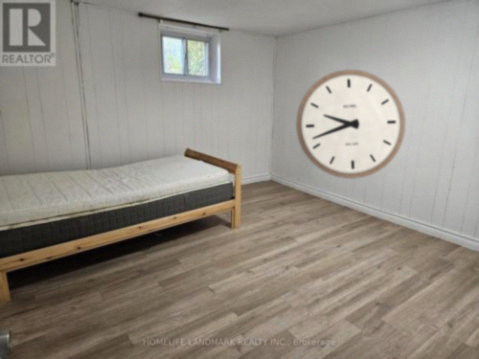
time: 9:42
